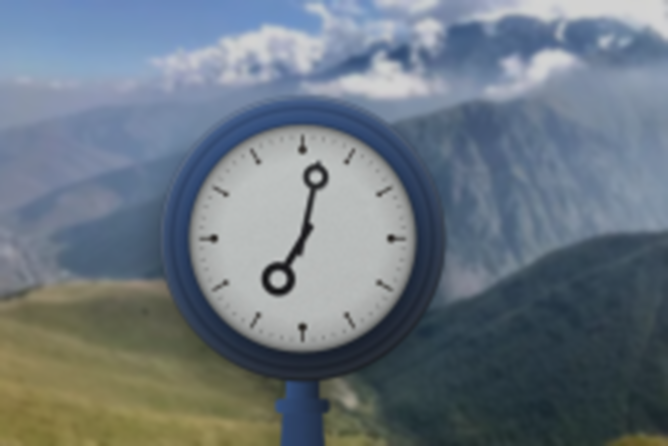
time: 7:02
